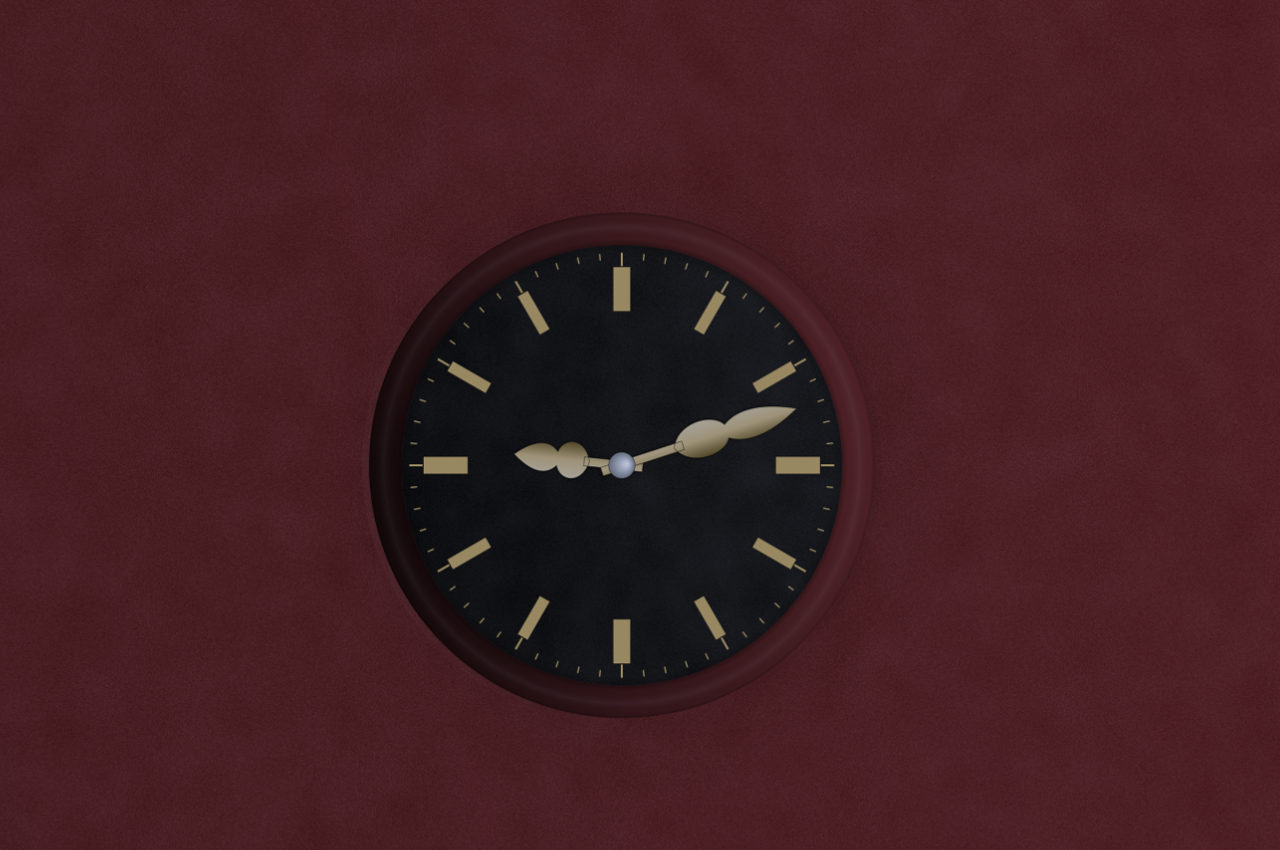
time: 9:12
